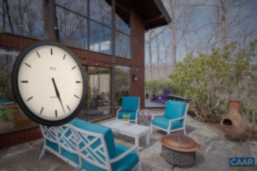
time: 5:27
